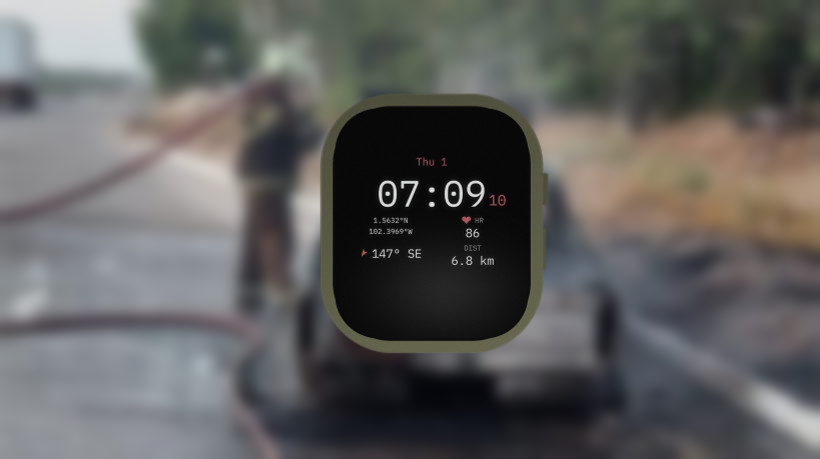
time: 7:09:10
